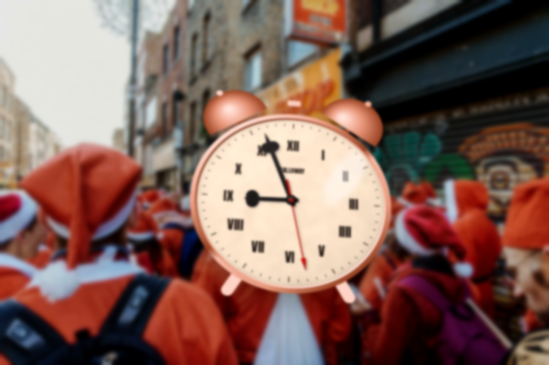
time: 8:56:28
